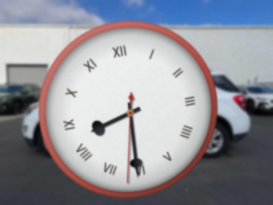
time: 8:30:32
